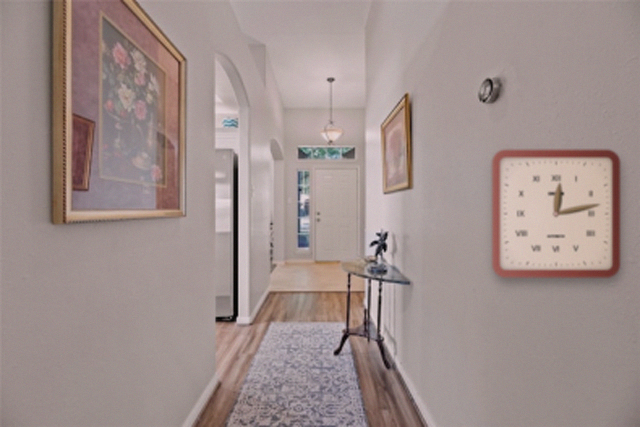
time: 12:13
